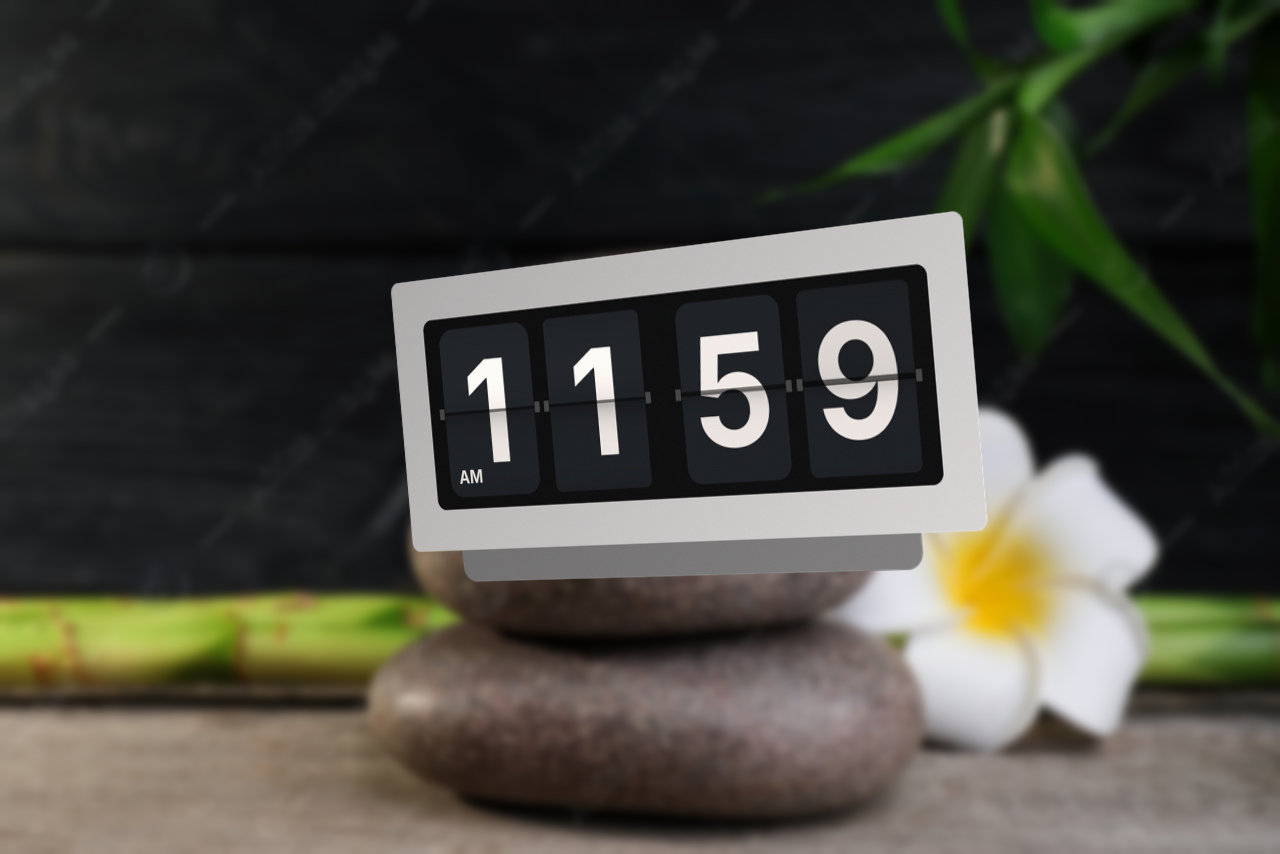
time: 11:59
